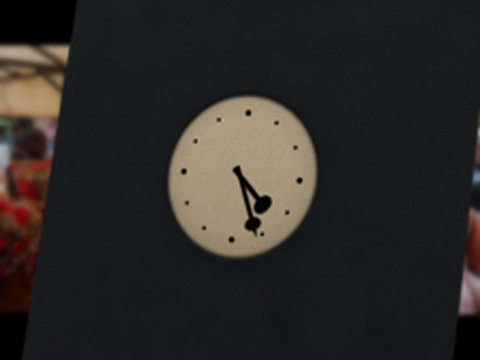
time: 4:26
